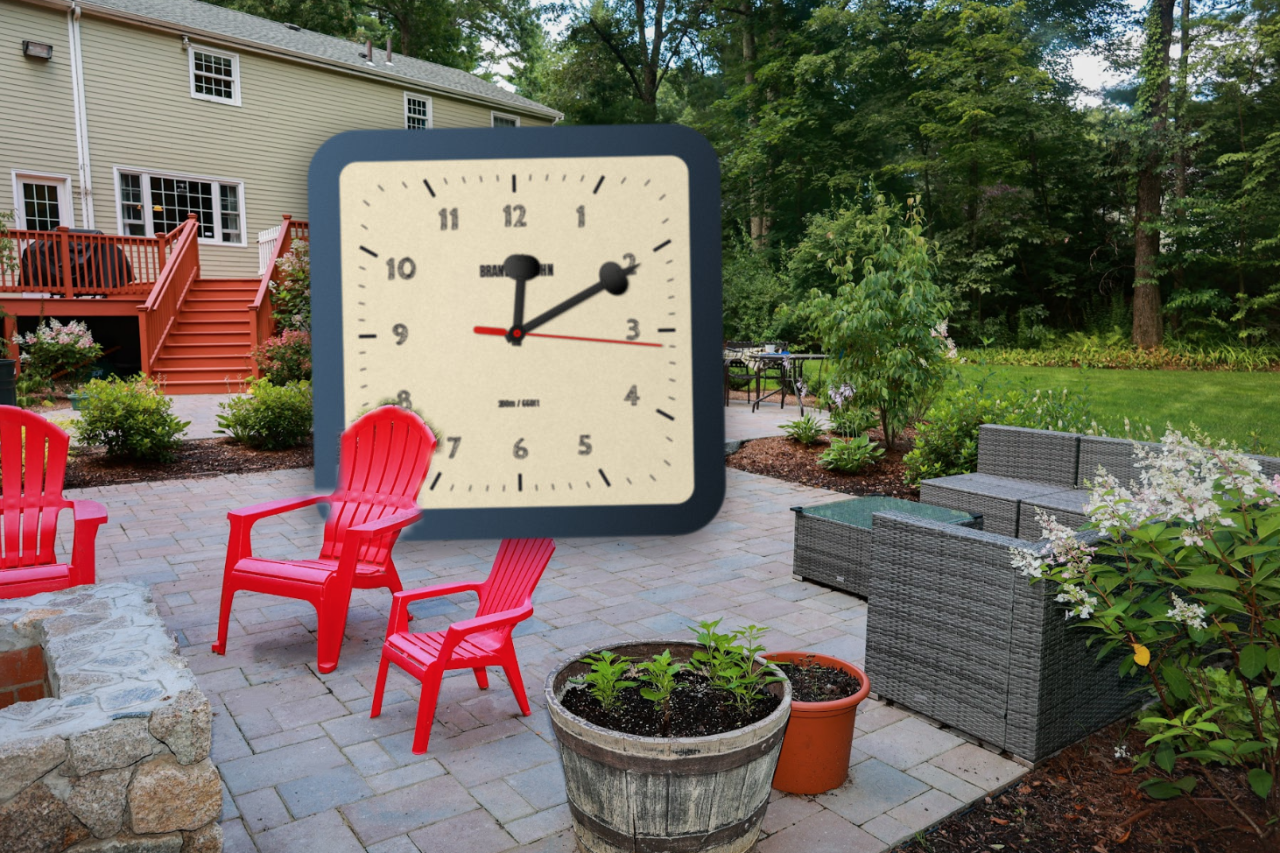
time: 12:10:16
